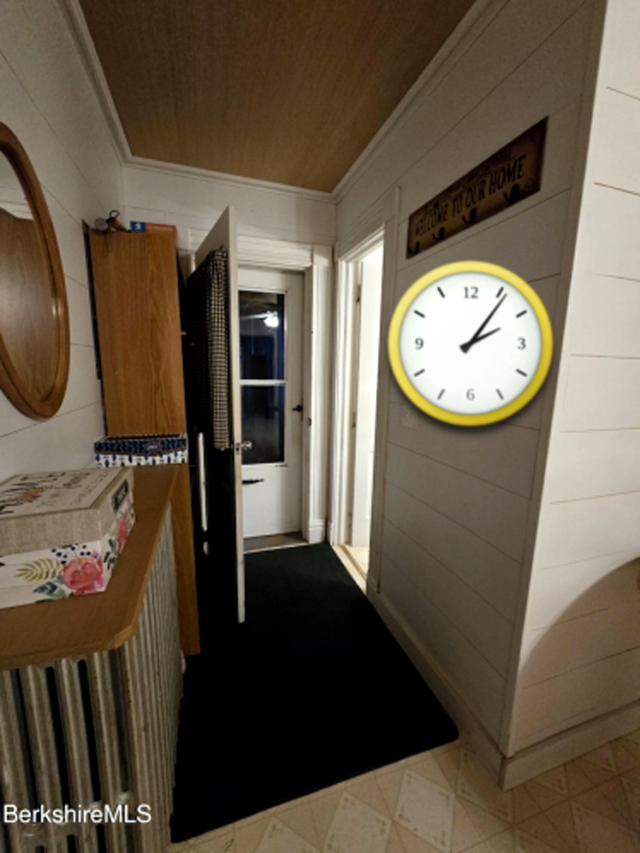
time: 2:06
